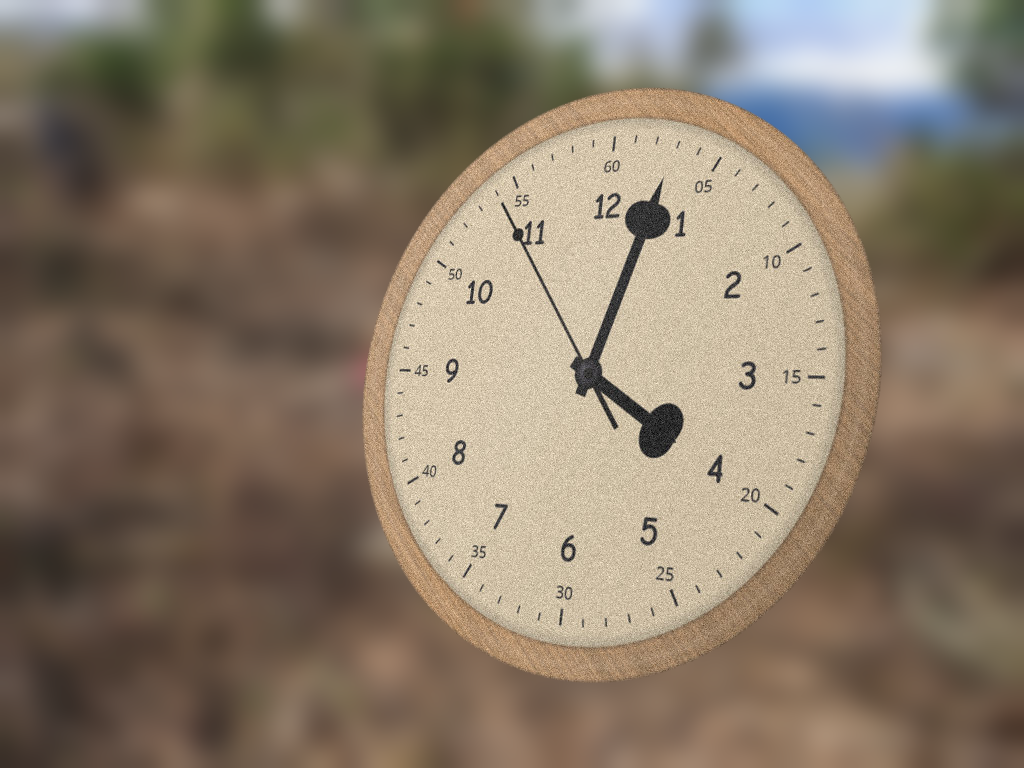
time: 4:02:54
